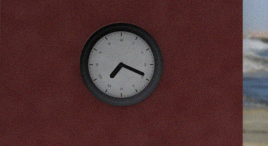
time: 7:19
